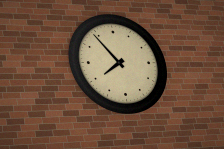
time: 7:54
